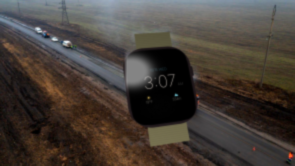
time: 3:07
